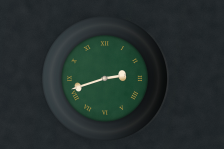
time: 2:42
